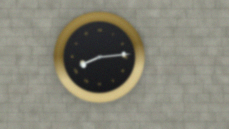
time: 8:14
